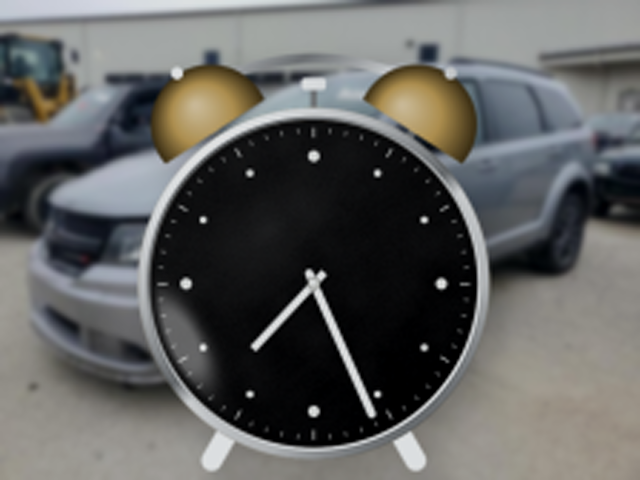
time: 7:26
